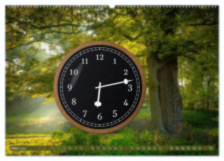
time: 6:13
